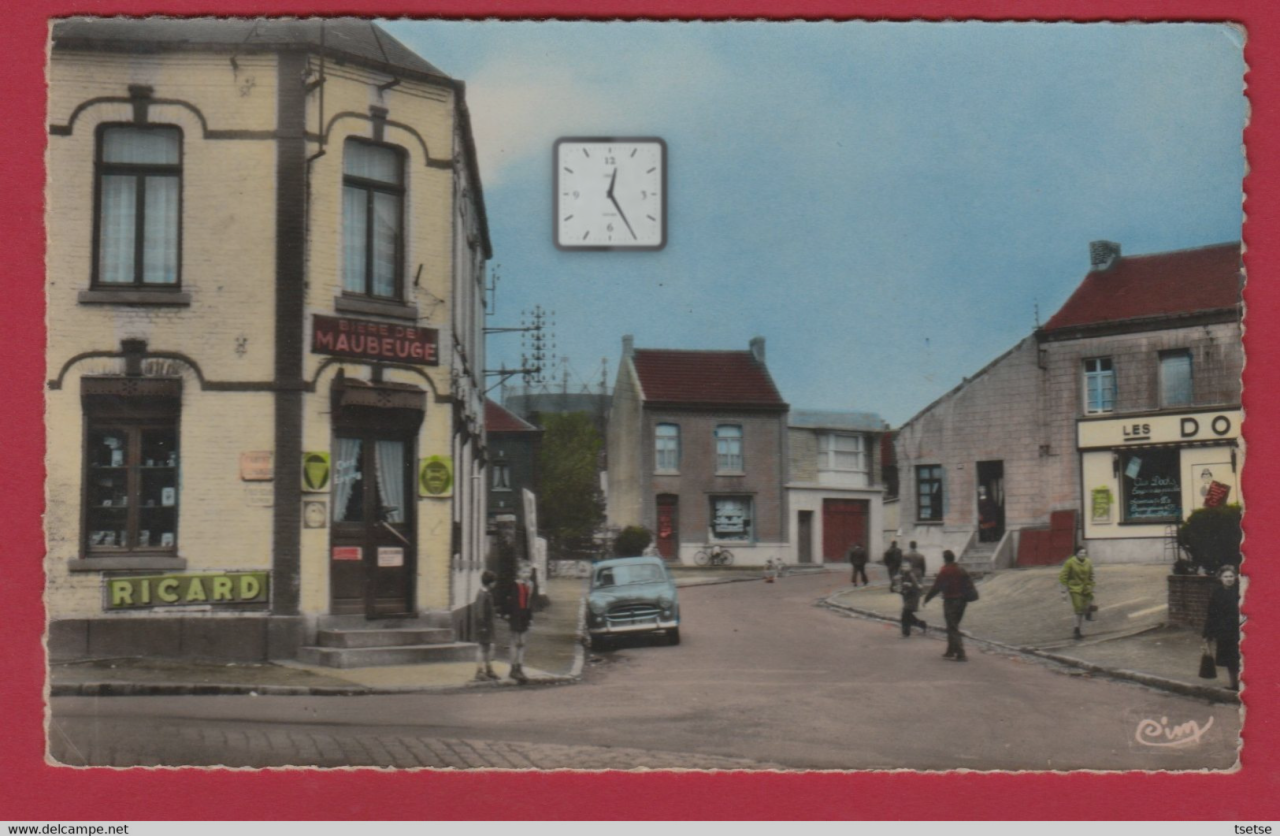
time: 12:25
